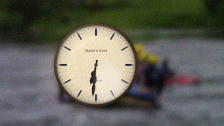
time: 6:31
